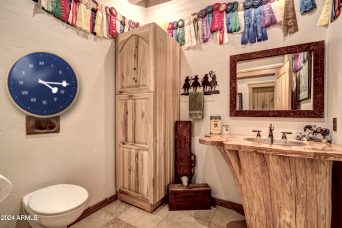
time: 4:16
